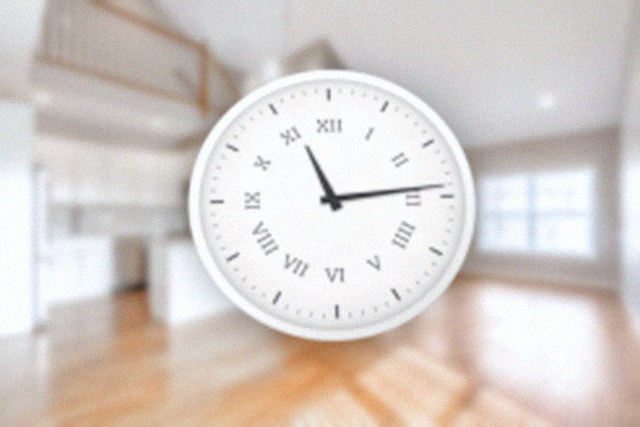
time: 11:14
